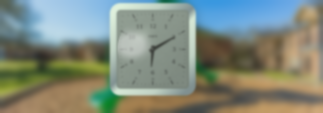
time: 6:10
